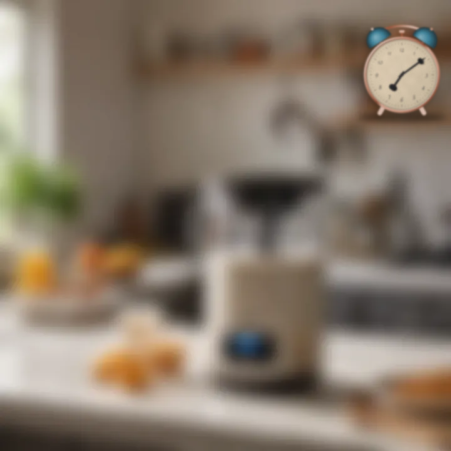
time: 7:09
